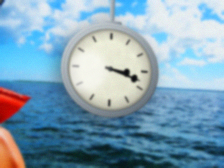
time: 3:18
